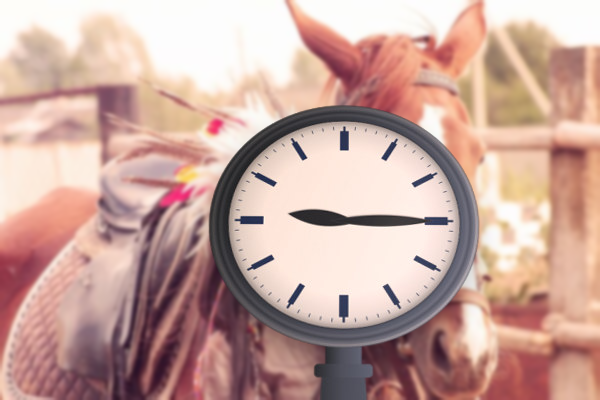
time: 9:15
